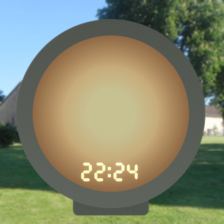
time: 22:24
